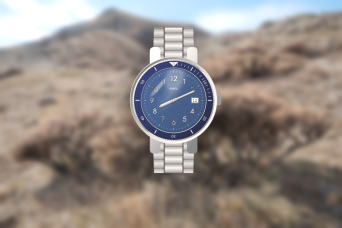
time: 8:11
